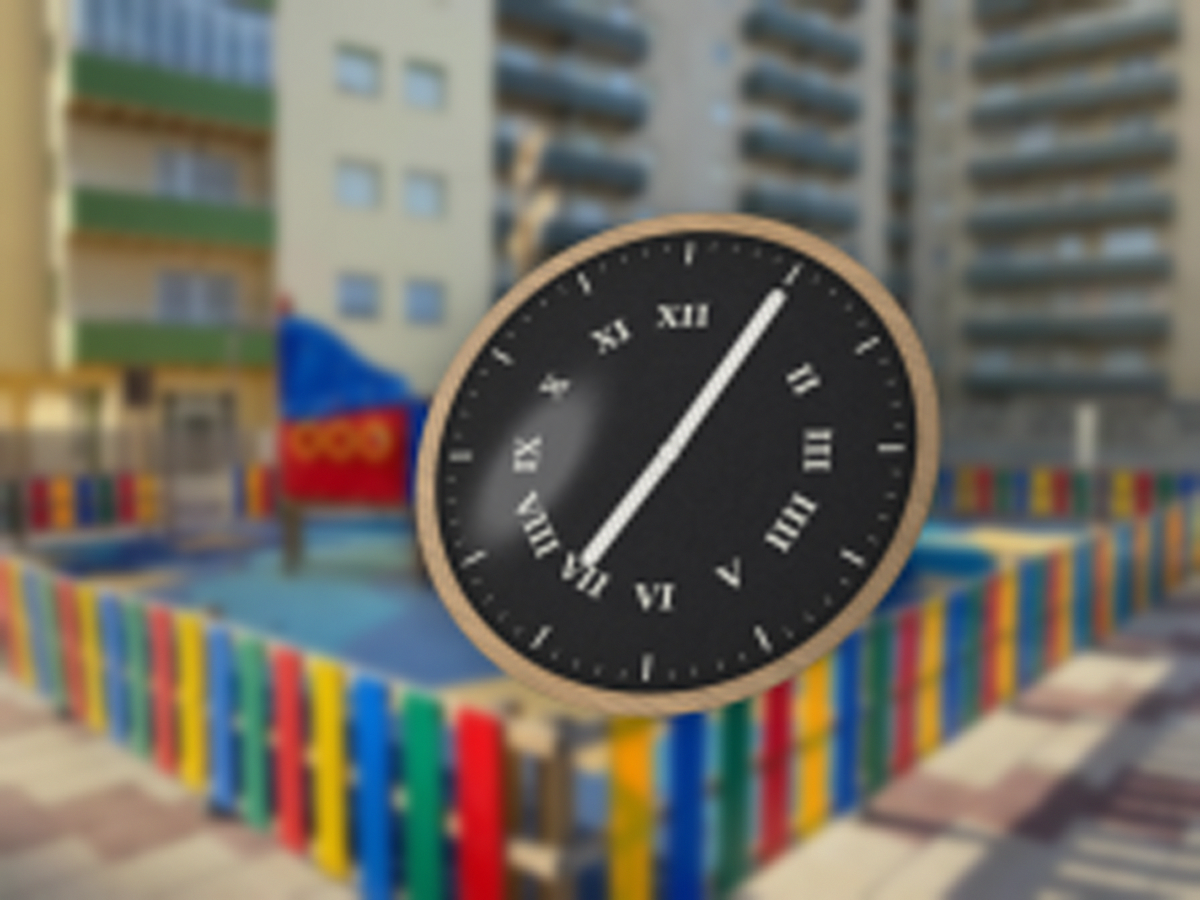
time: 7:05
